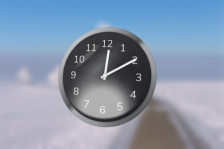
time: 12:10
